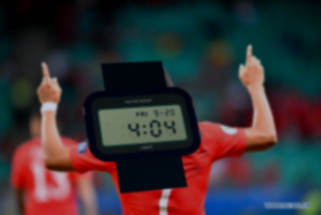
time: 4:04
